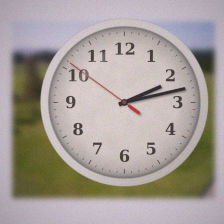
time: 2:12:51
